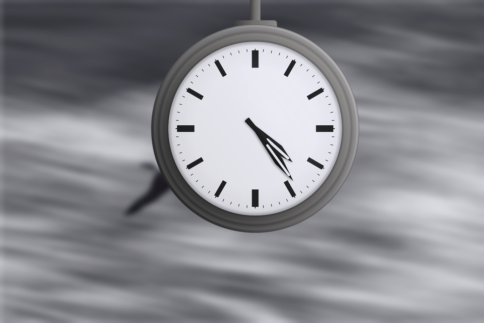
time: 4:24
